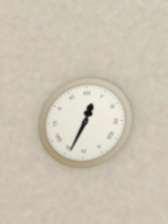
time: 12:34
